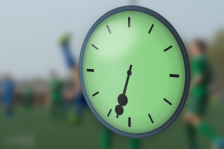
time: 6:33
